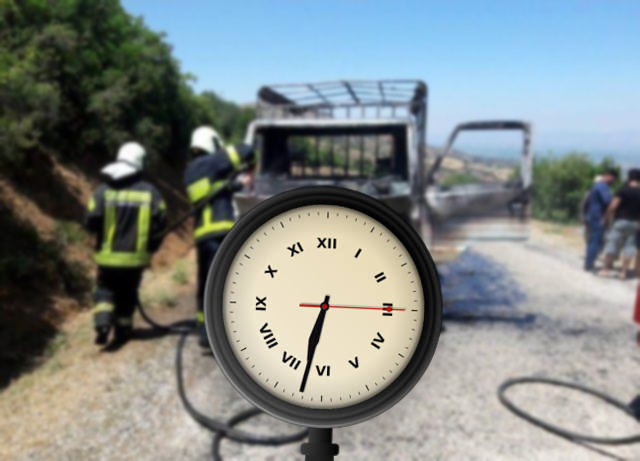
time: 6:32:15
